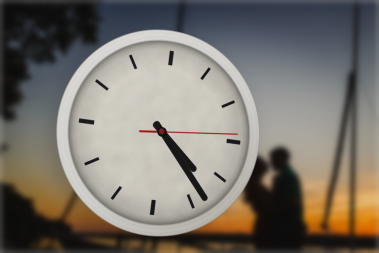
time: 4:23:14
